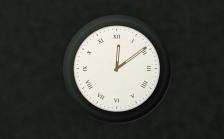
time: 12:09
